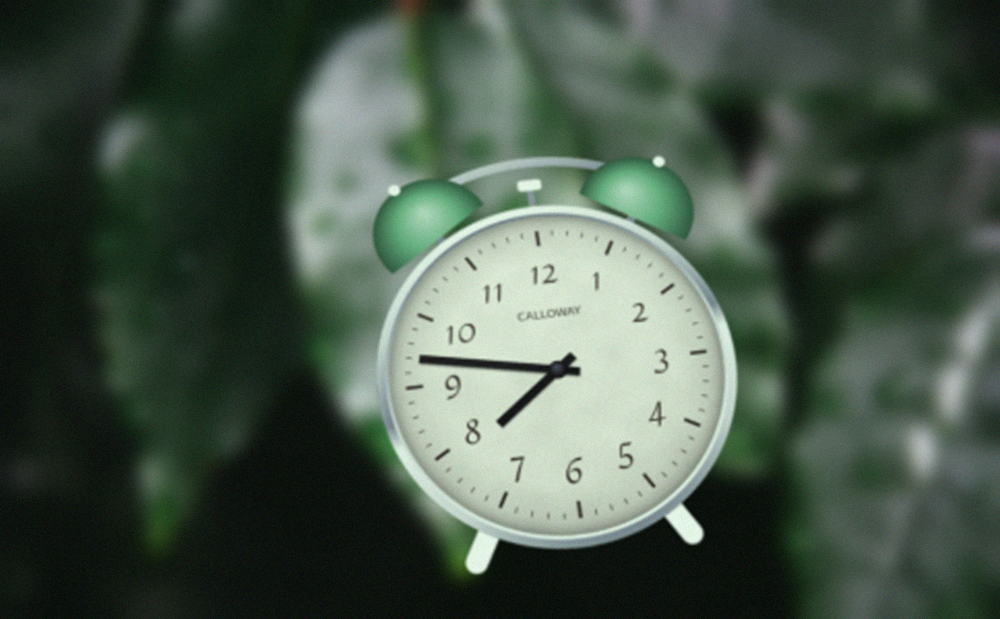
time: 7:47
